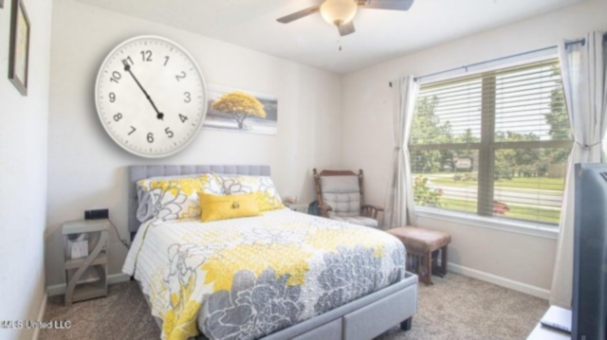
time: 4:54
